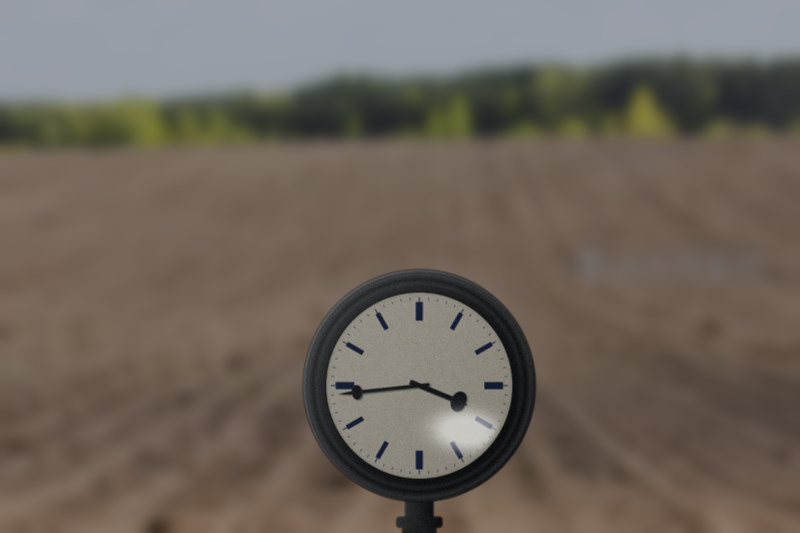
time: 3:44
